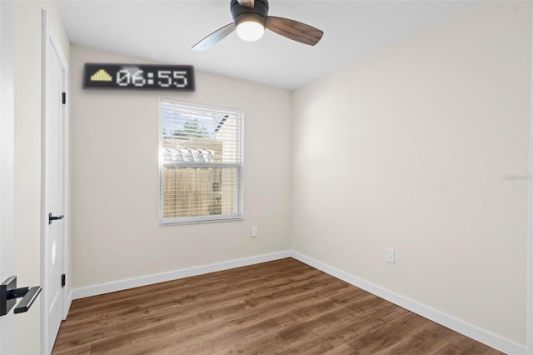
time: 6:55
